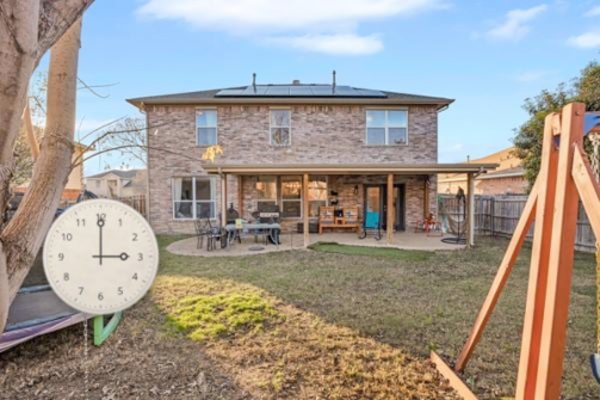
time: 3:00
